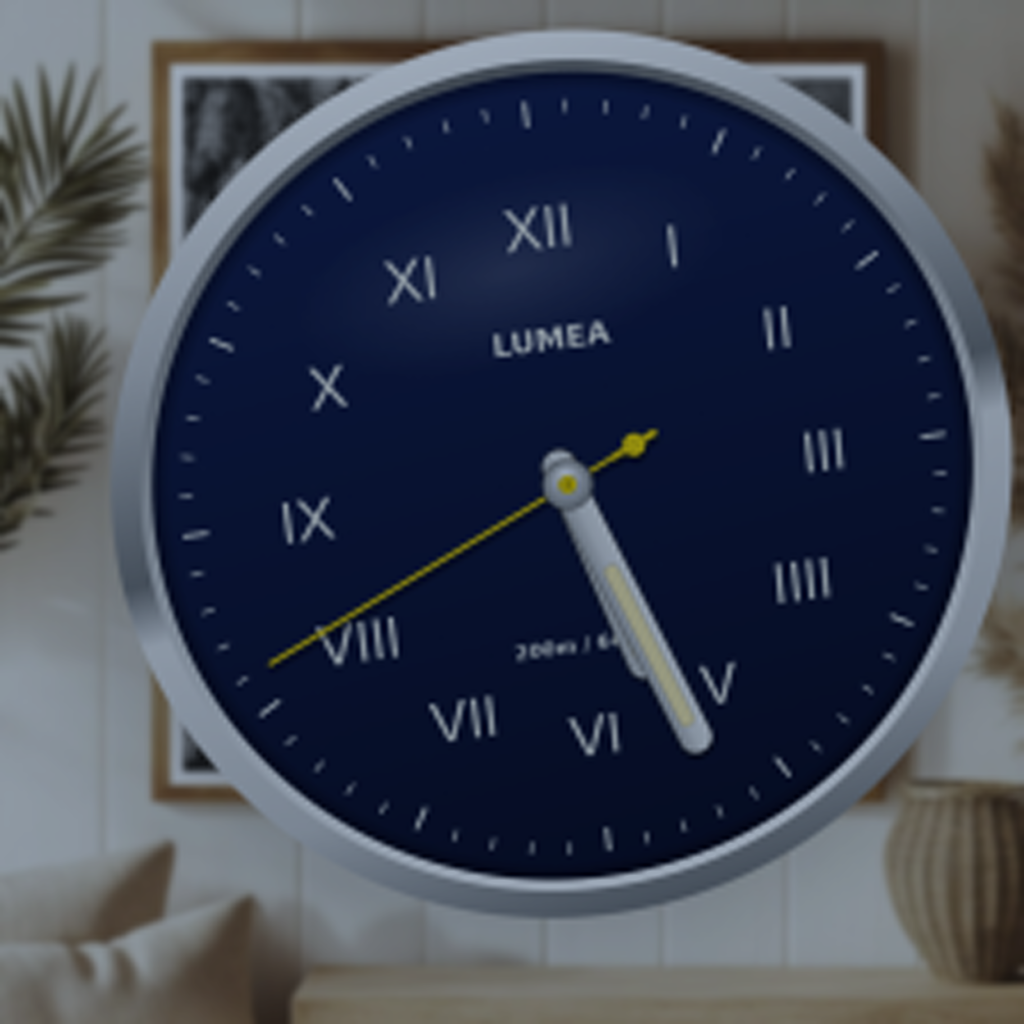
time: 5:26:41
